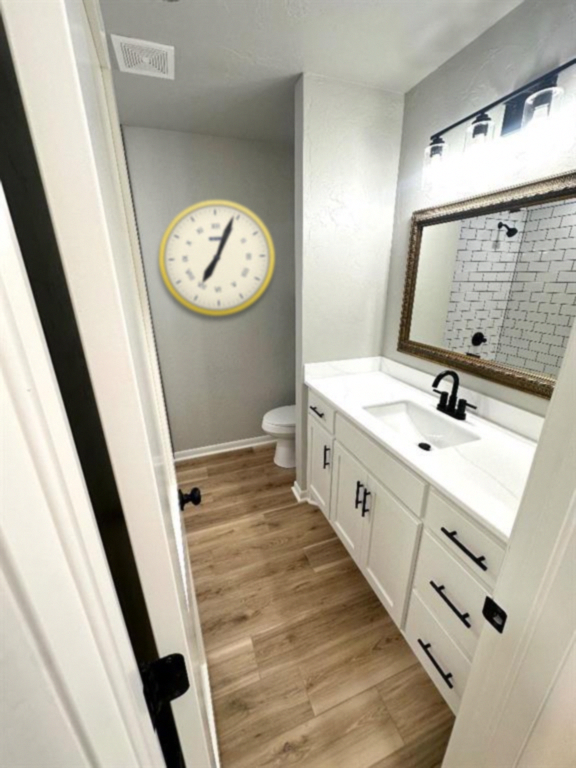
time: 7:04
